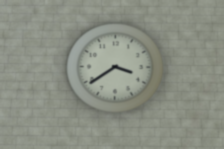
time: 3:39
